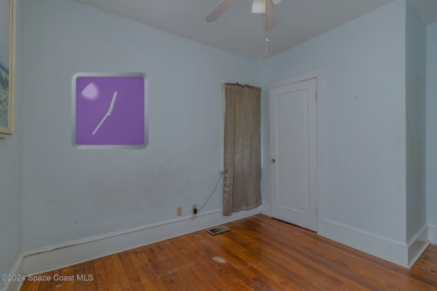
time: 12:36
